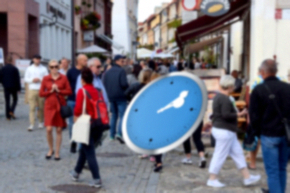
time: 2:08
